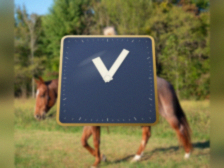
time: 11:05
